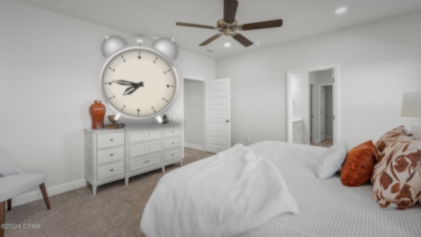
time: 7:46
